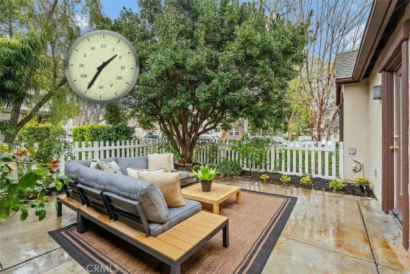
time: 1:35
